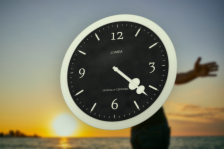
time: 4:22
